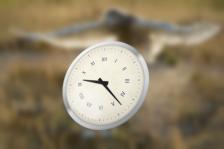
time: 9:23
